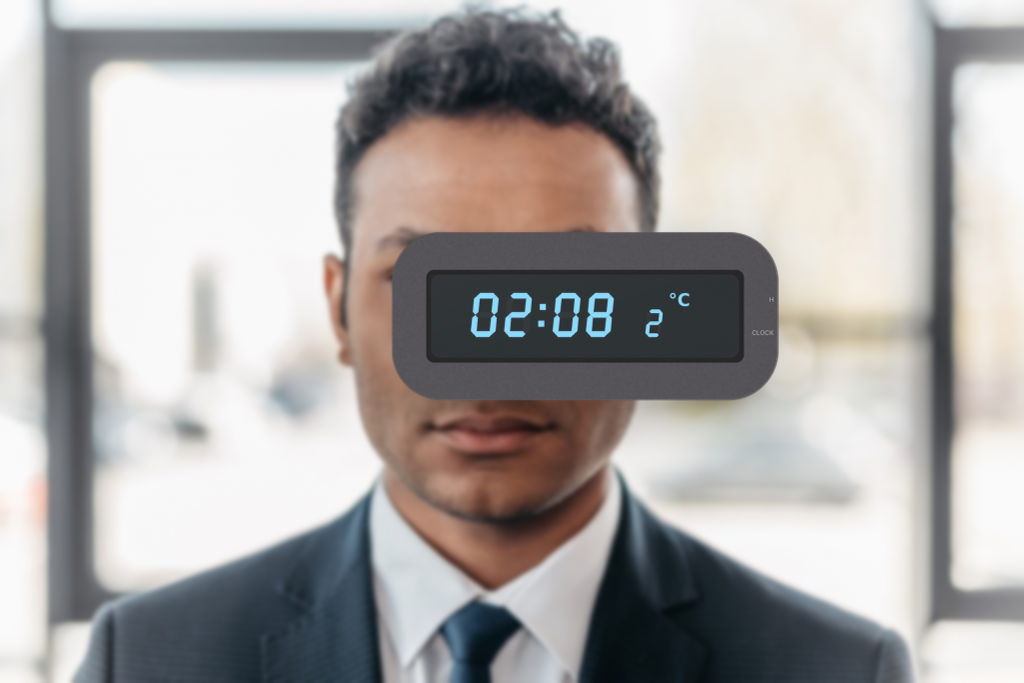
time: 2:08
